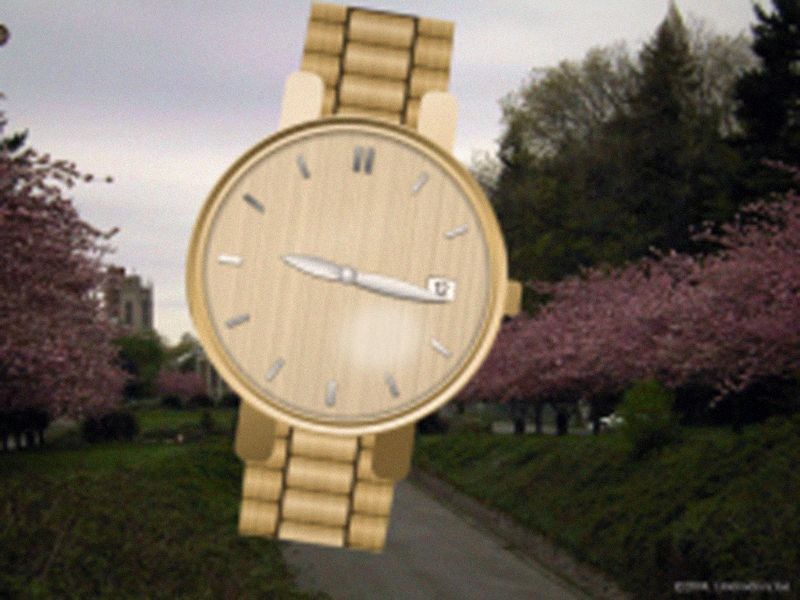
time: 9:16
